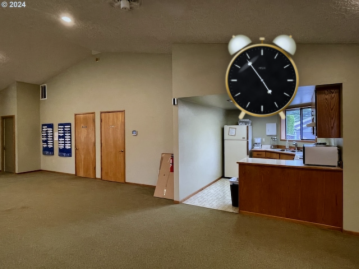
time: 4:54
